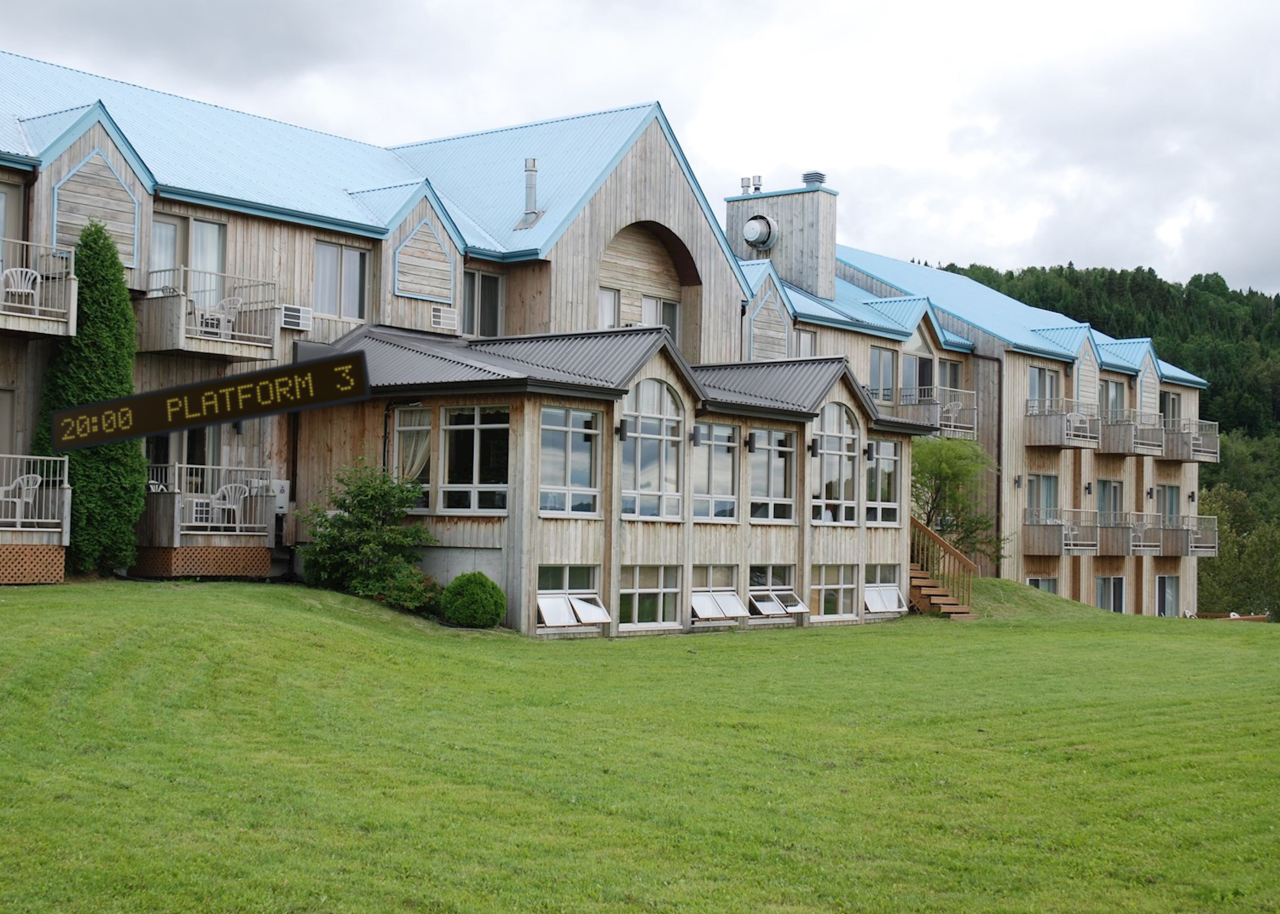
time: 20:00
